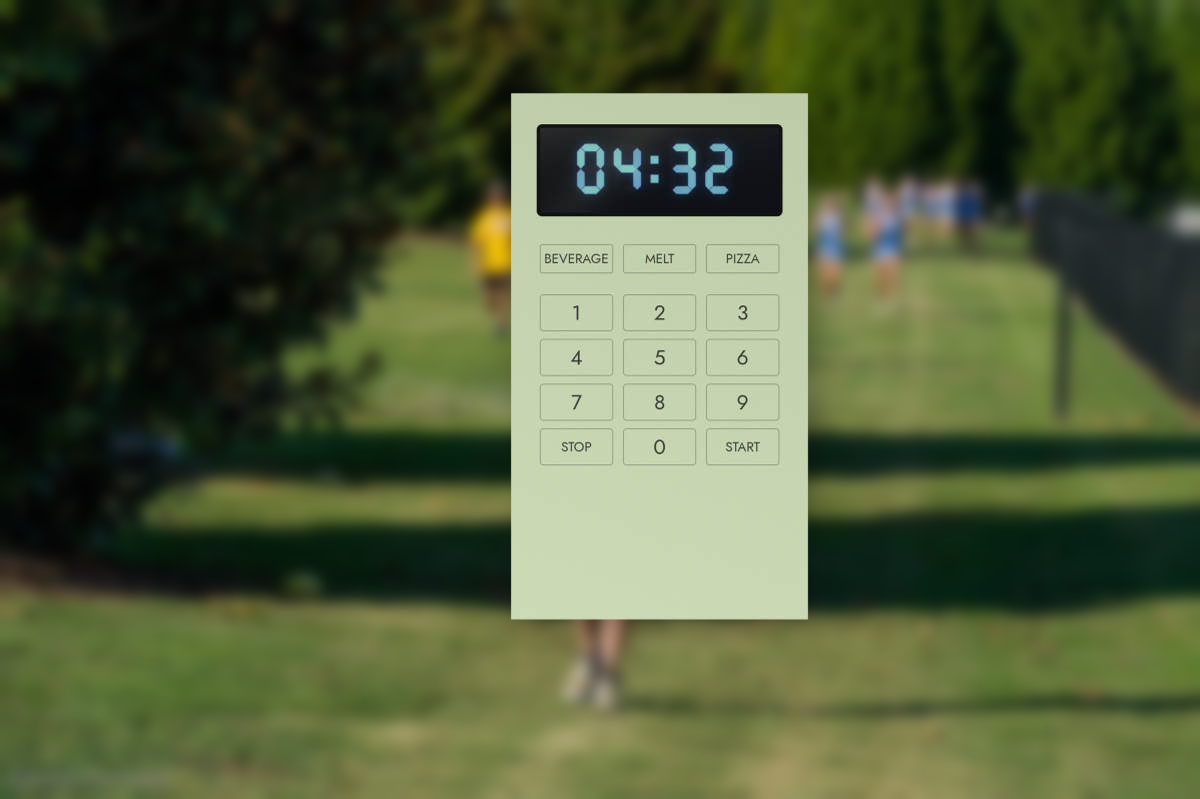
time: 4:32
